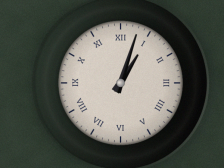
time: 1:03
